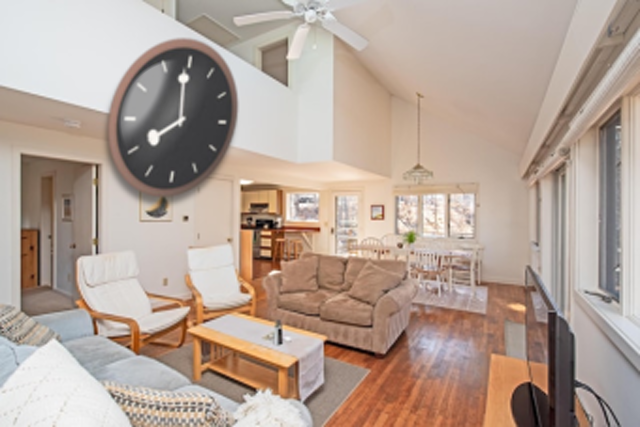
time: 7:59
